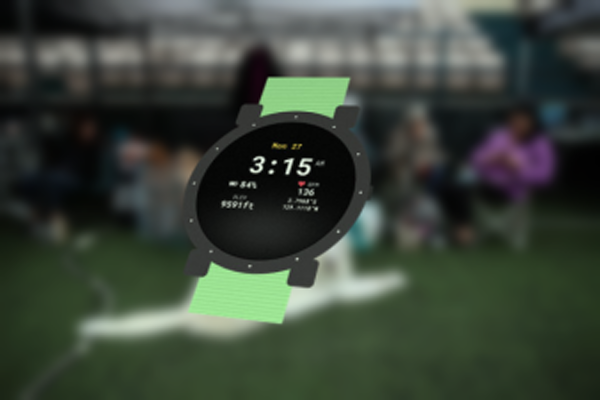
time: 3:15
